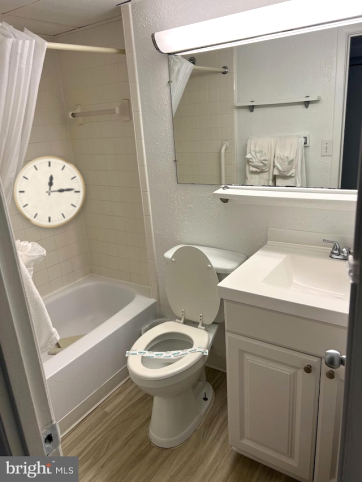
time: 12:14
